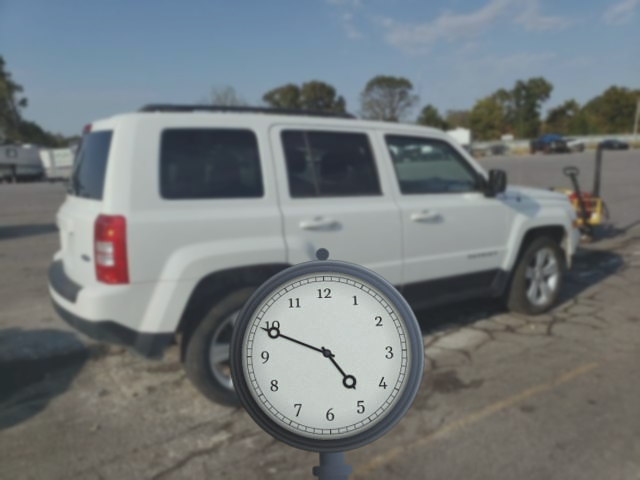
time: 4:49
